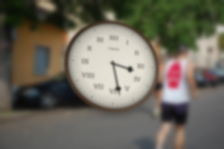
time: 3:28
